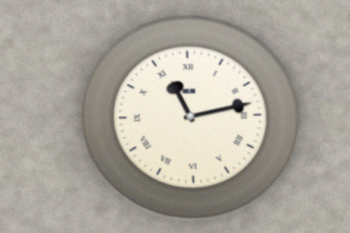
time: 11:13
